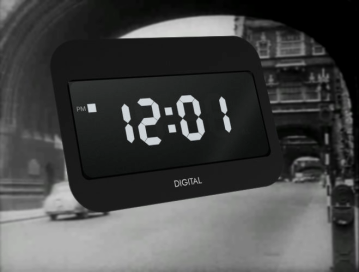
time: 12:01
